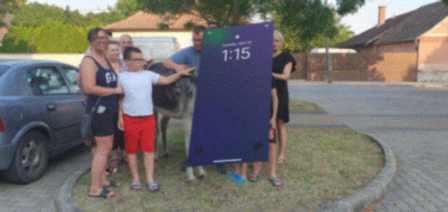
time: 1:15
